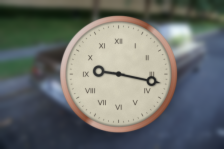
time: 9:17
